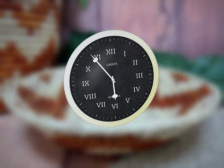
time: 5:54
